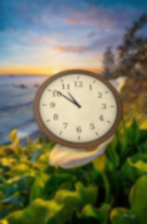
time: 10:51
